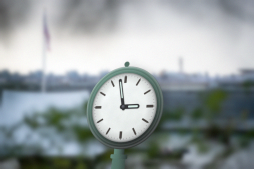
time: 2:58
